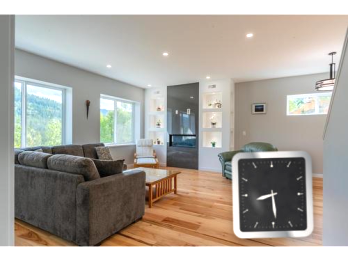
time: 8:29
